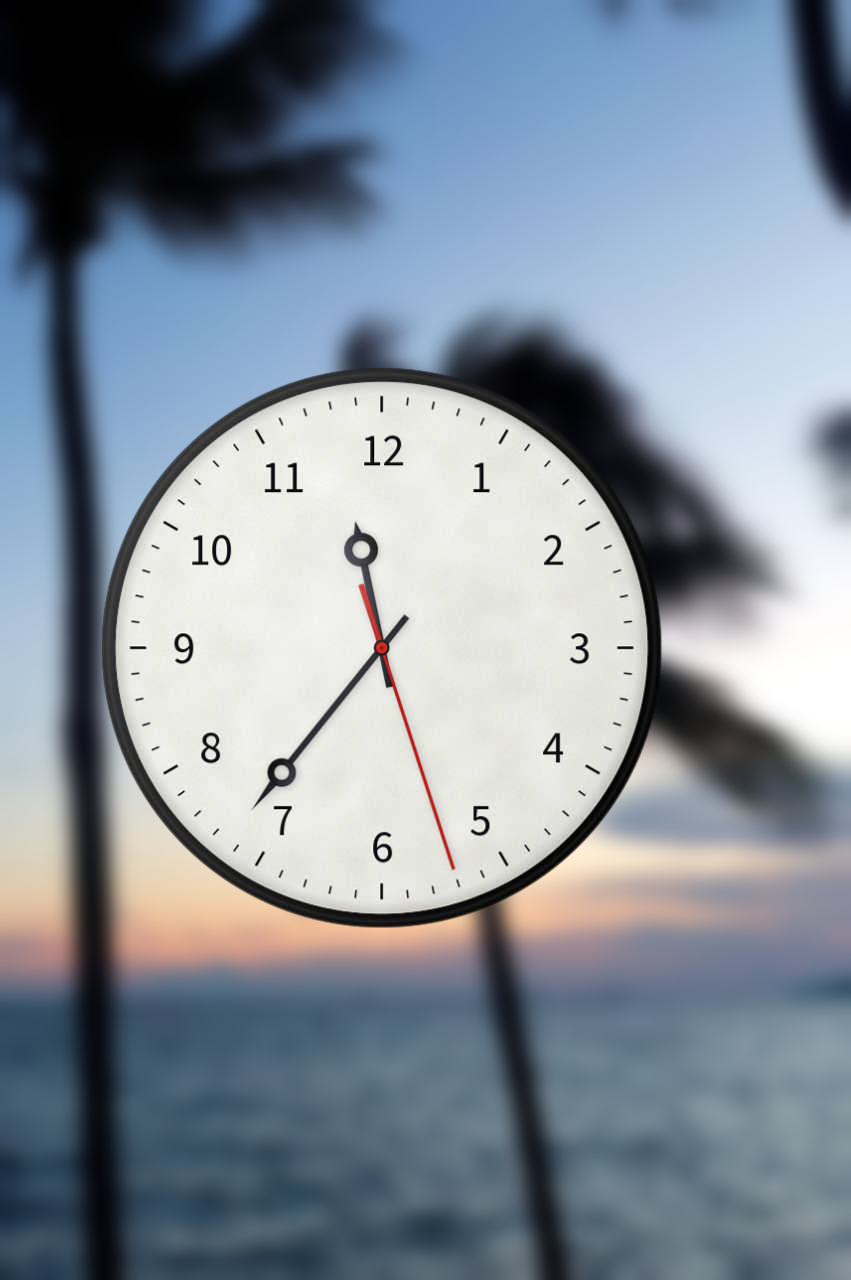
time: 11:36:27
